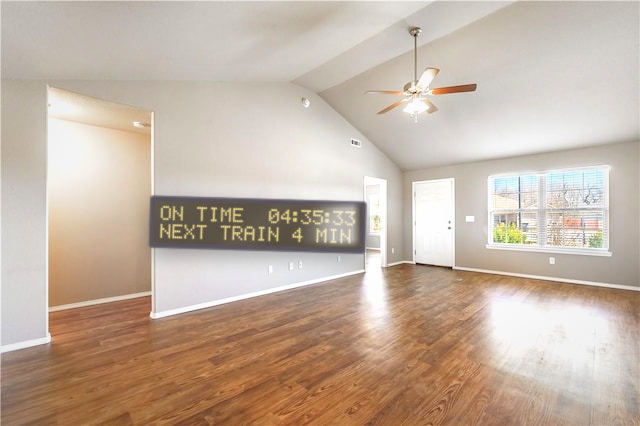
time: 4:35:33
